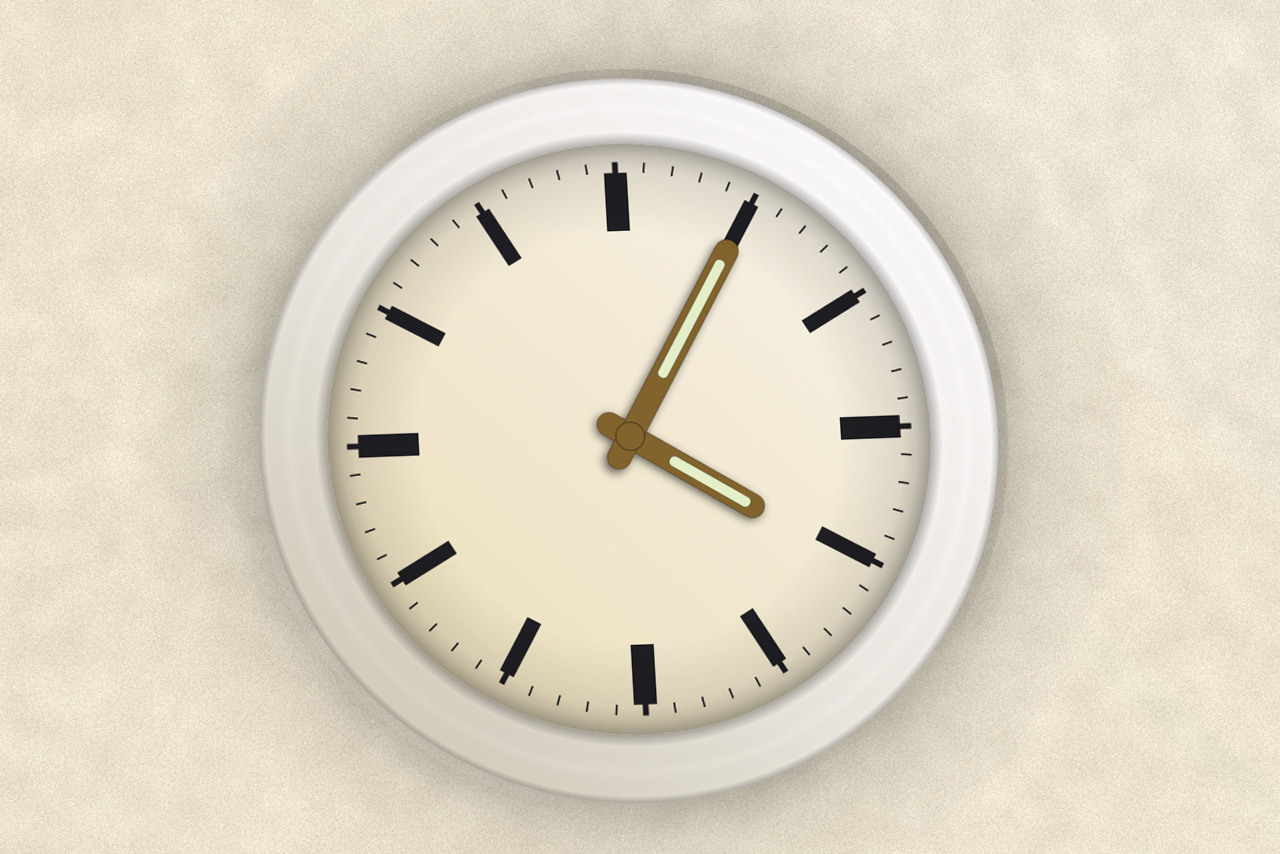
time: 4:05
